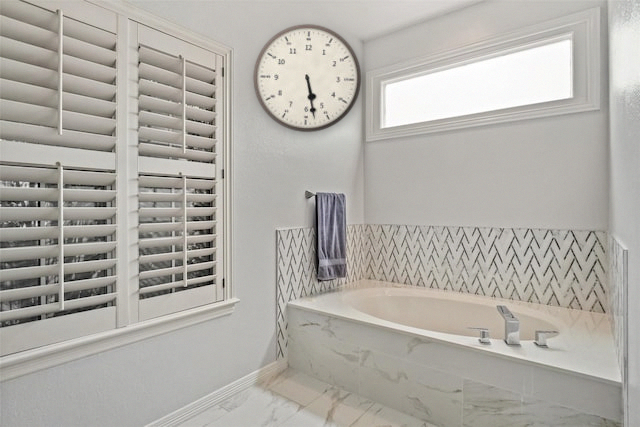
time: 5:28
